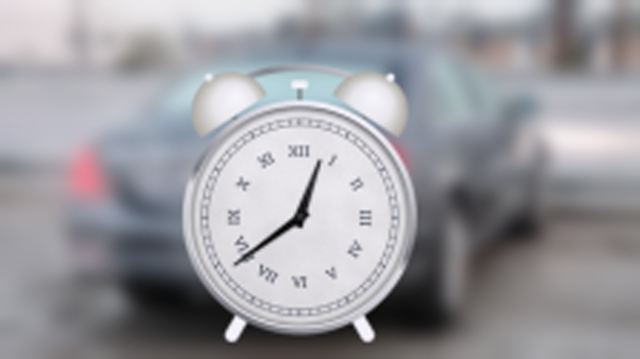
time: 12:39
